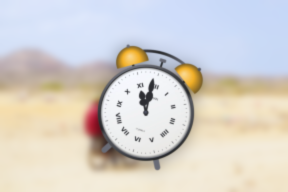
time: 10:59
